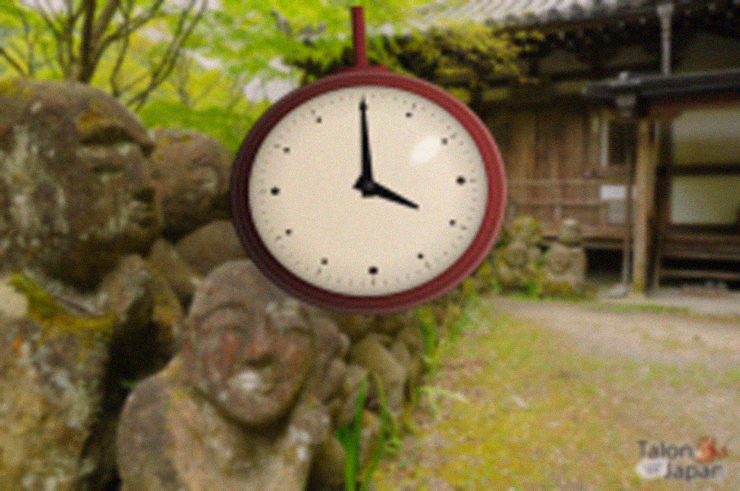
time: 4:00
